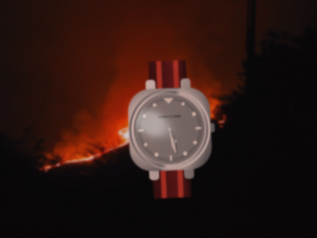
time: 5:28
